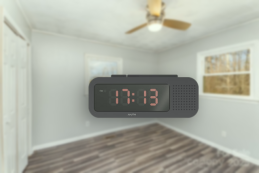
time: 17:13
